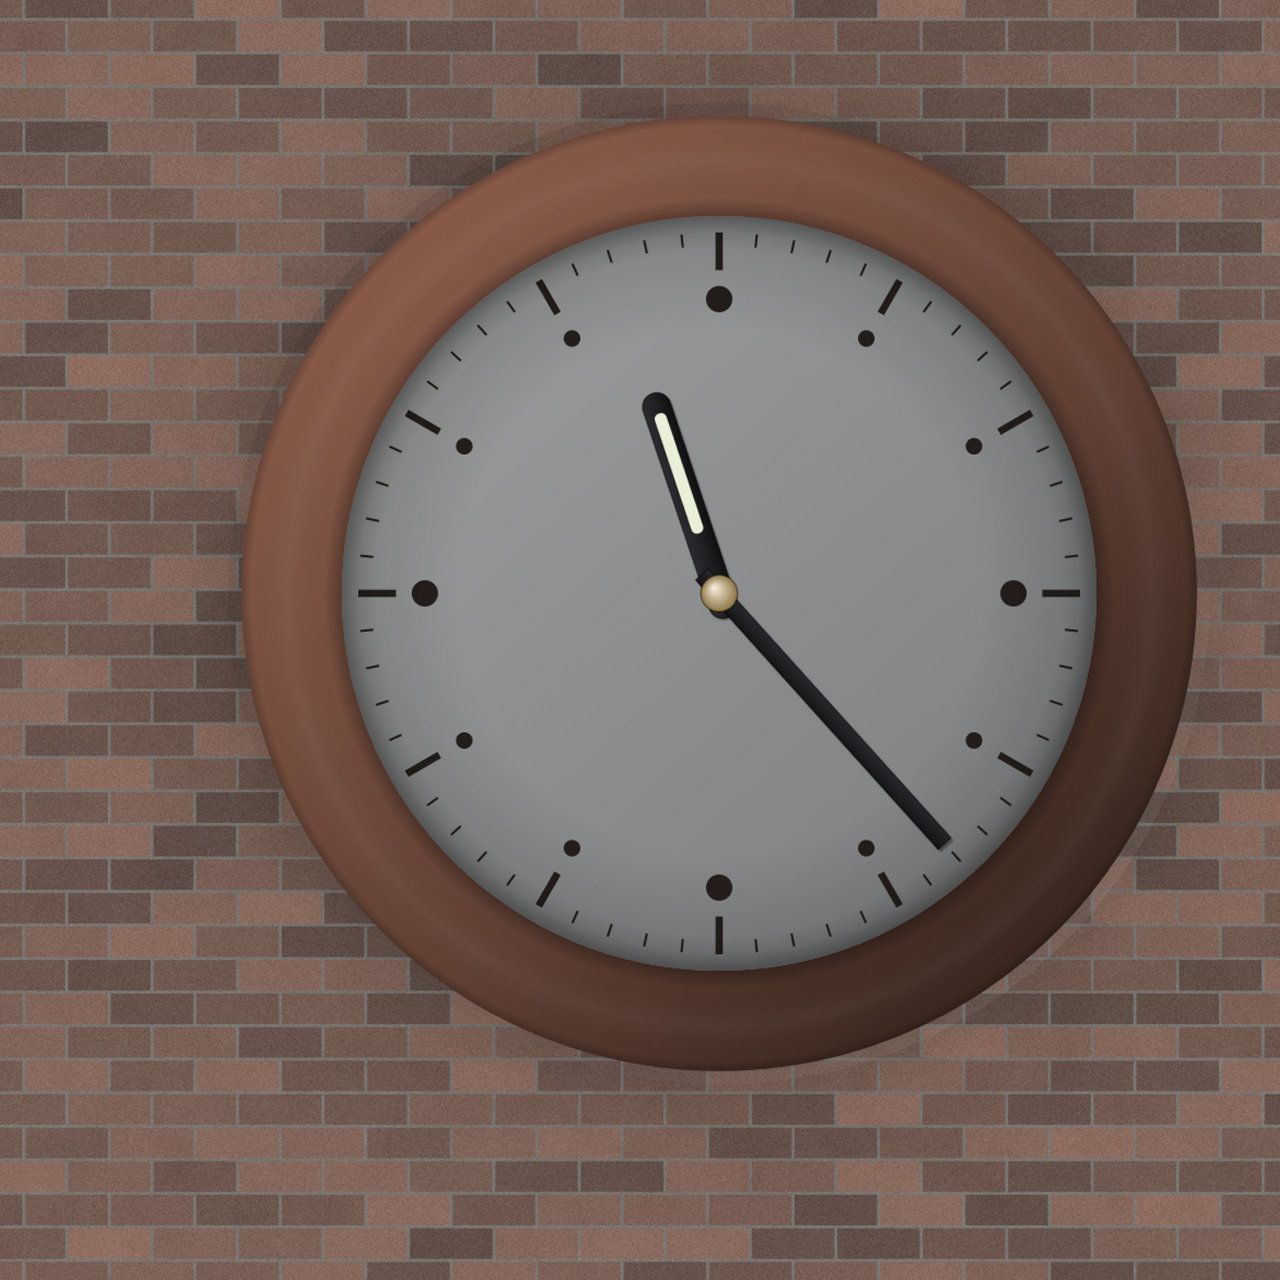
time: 11:23
